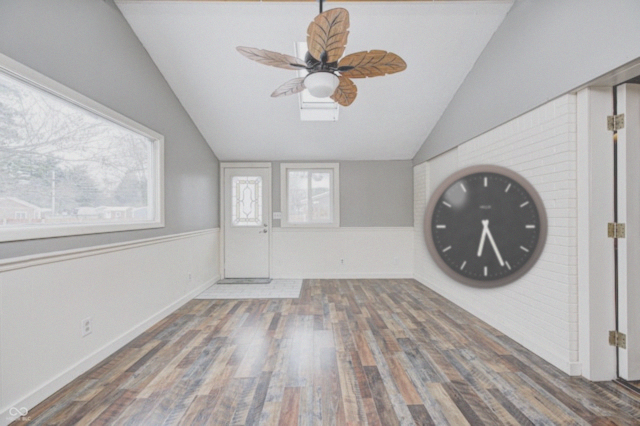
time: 6:26
